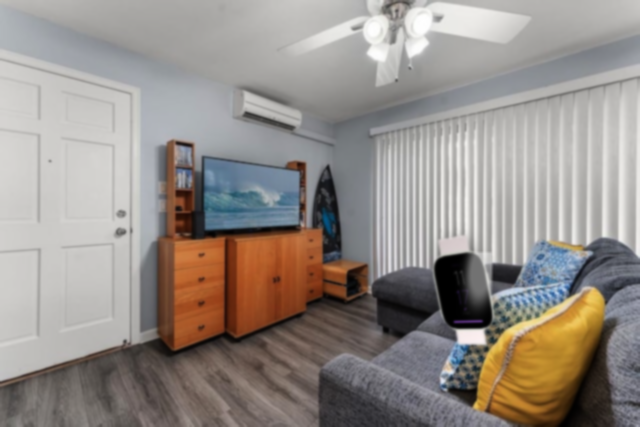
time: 11:17
